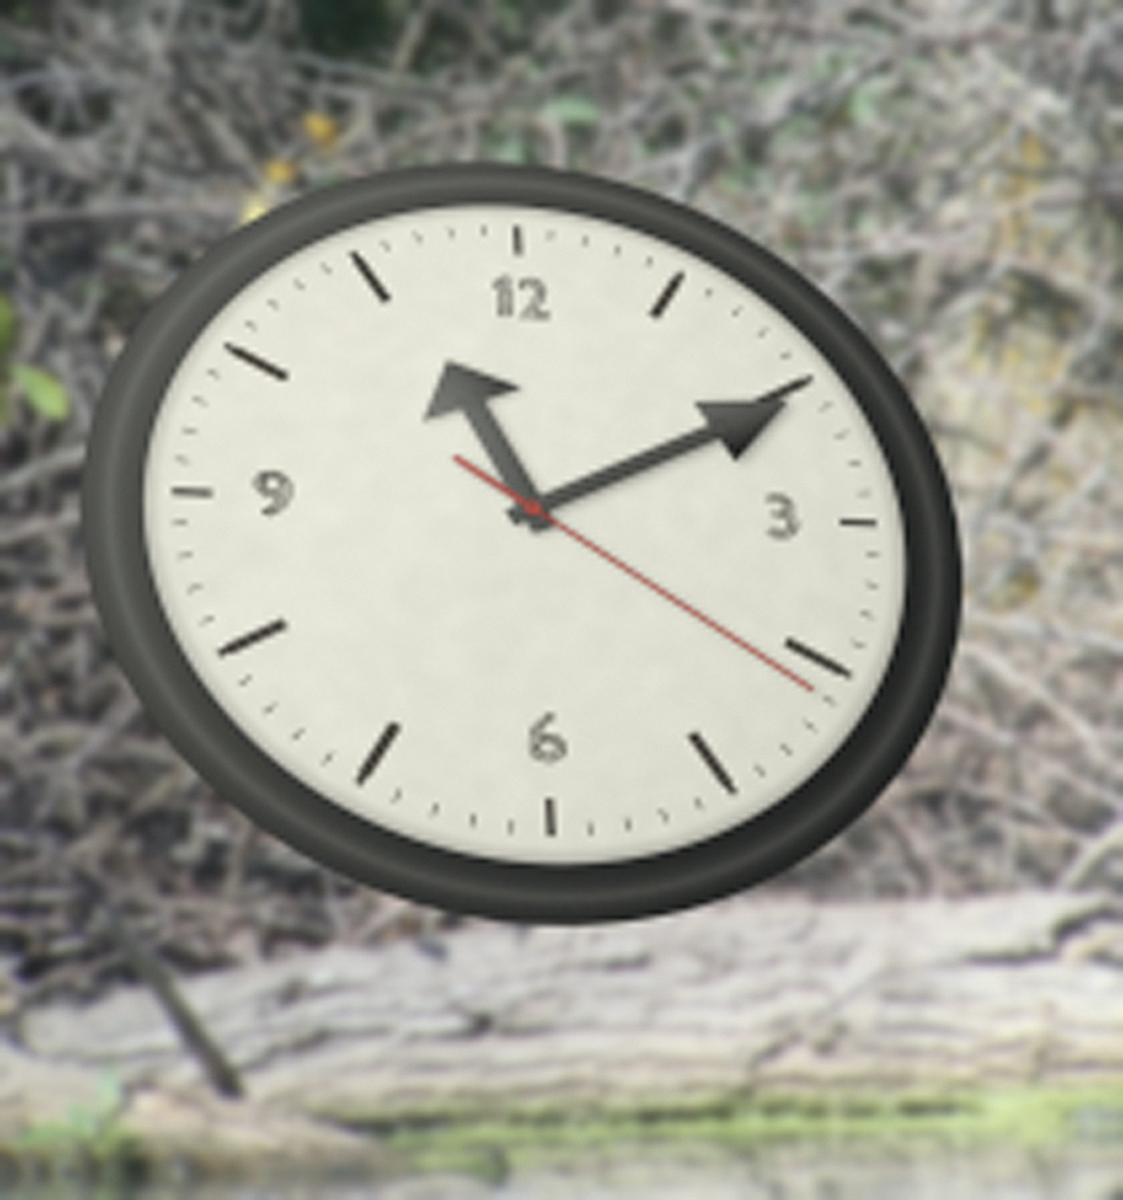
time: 11:10:21
